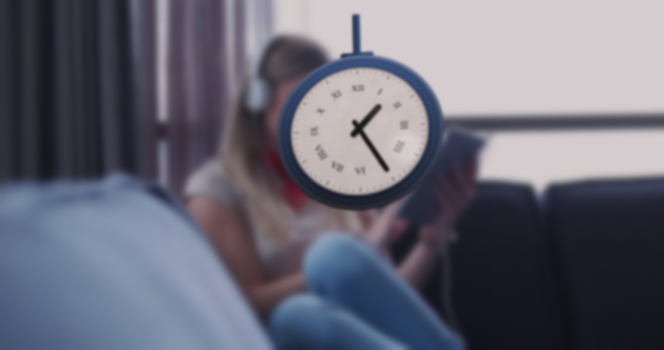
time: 1:25
